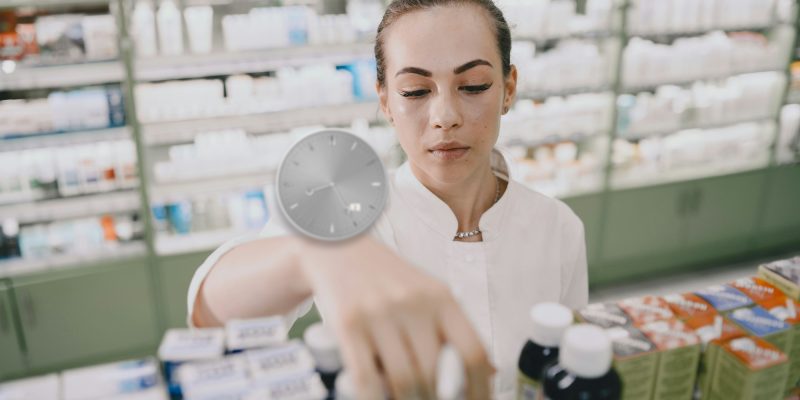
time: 8:25
